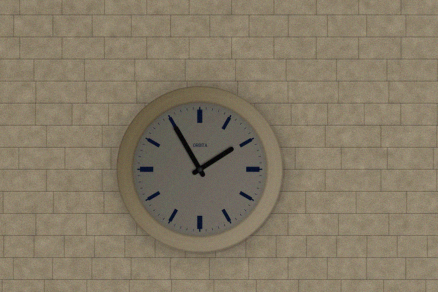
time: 1:55
